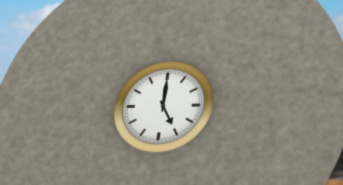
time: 5:00
